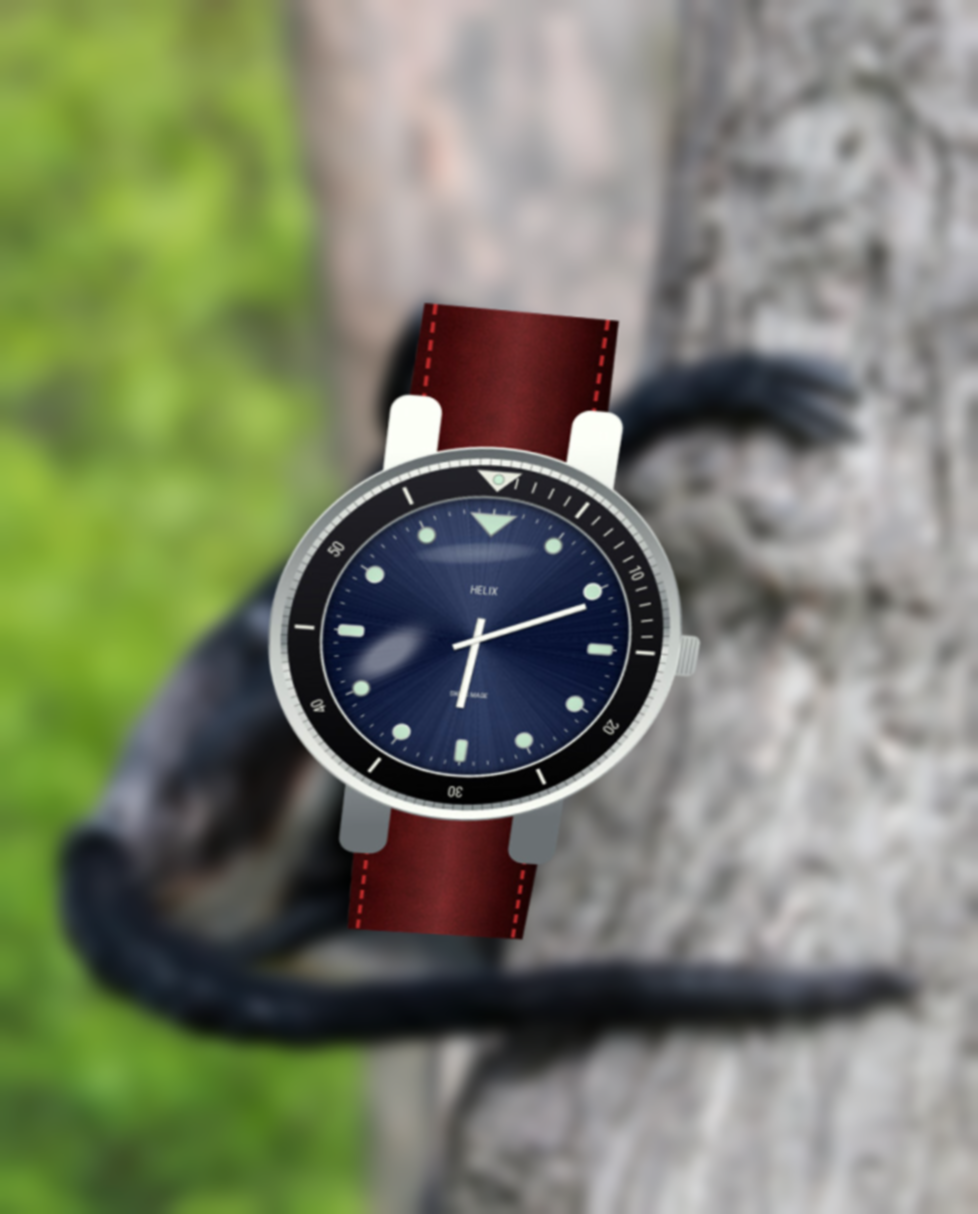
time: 6:11
